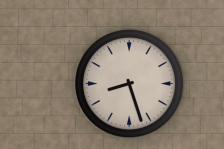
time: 8:27
